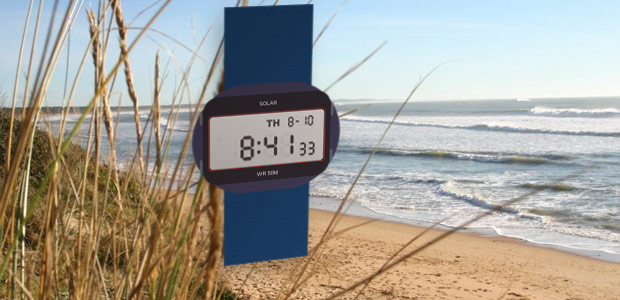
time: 8:41:33
